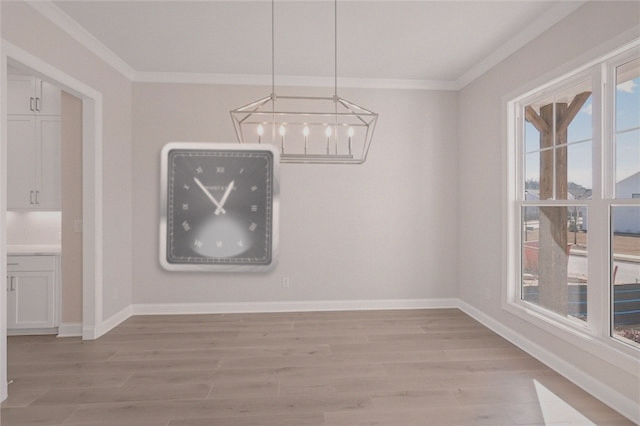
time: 12:53
